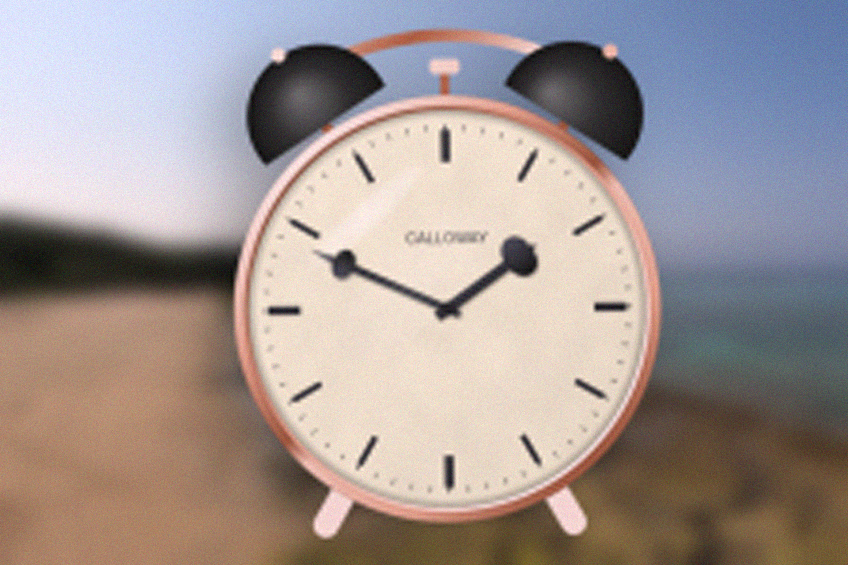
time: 1:49
